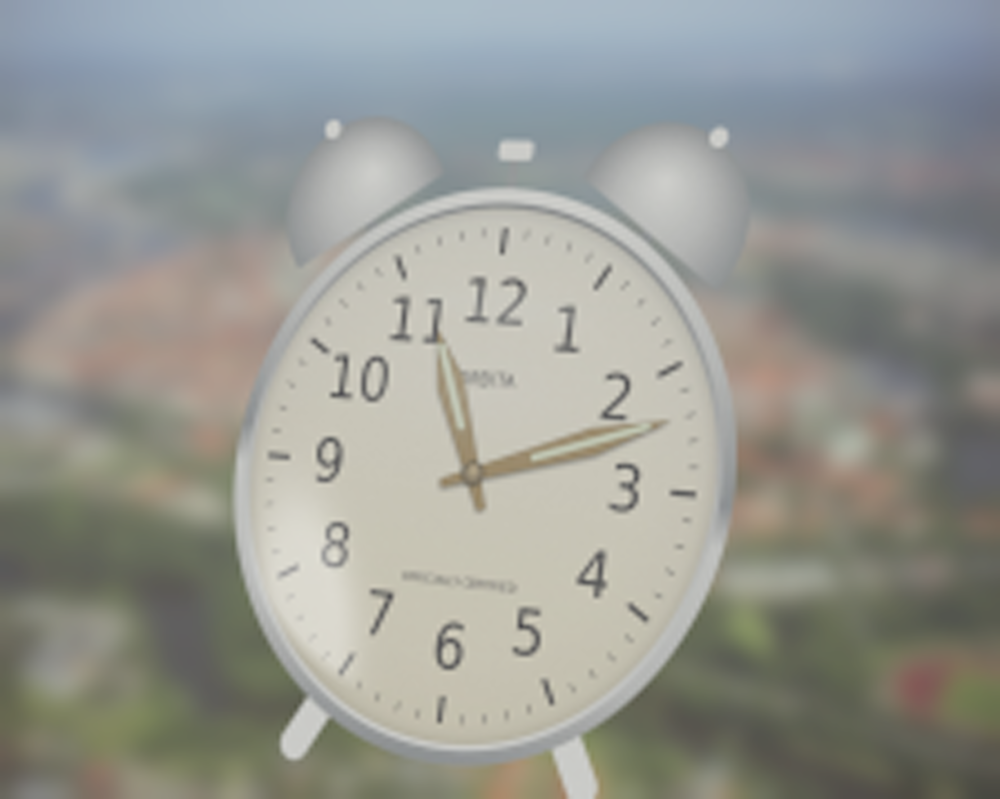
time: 11:12
